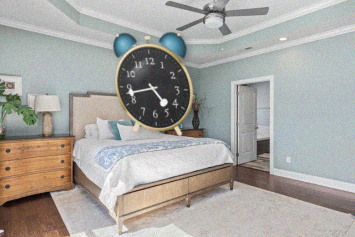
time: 4:43
